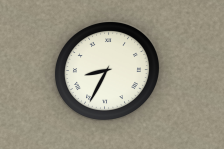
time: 8:34
